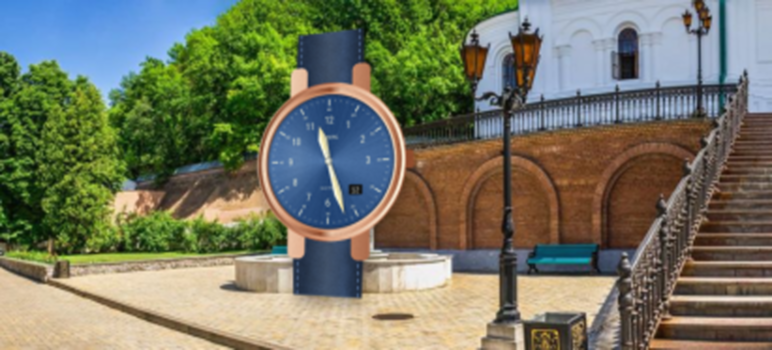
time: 11:27
